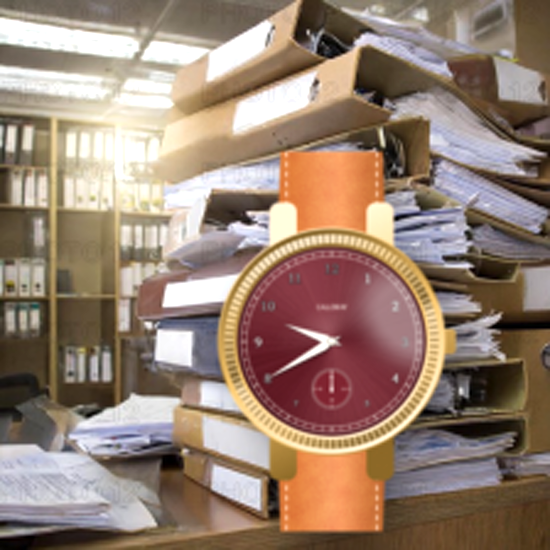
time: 9:40
